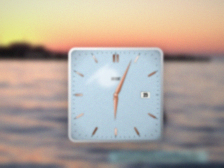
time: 6:04
